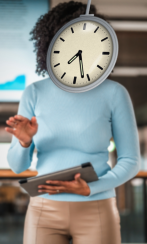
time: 7:27
